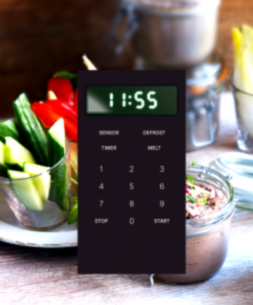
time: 11:55
